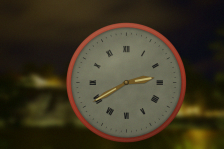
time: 2:40
